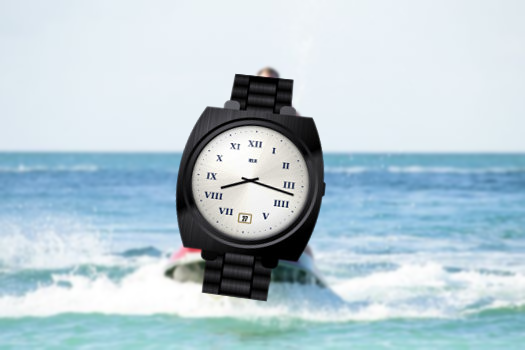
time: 8:17
